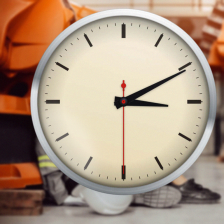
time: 3:10:30
